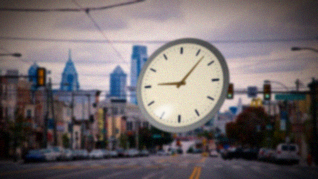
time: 9:07
